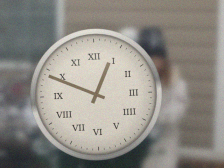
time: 12:49
